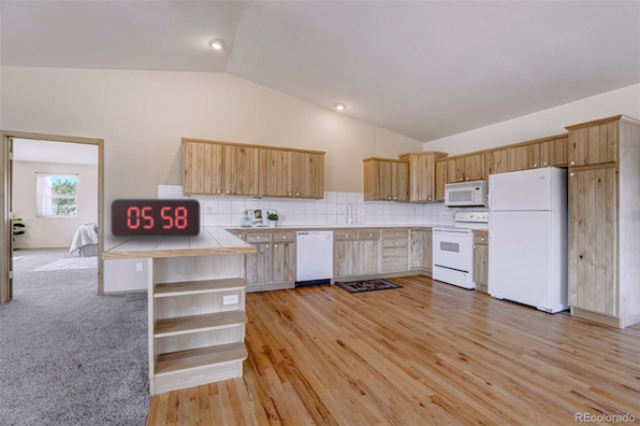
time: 5:58
